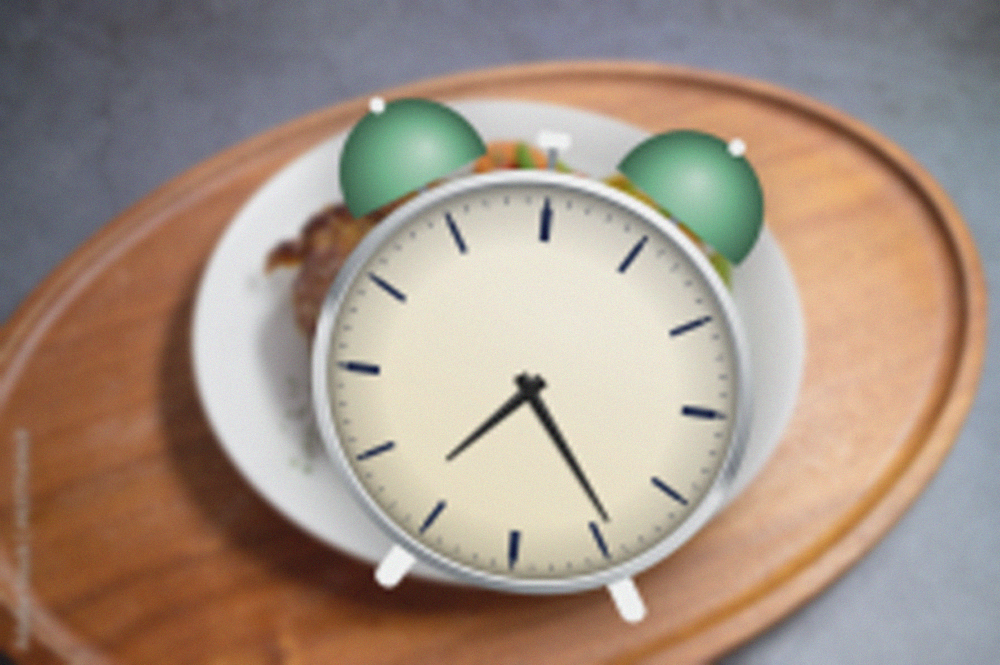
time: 7:24
